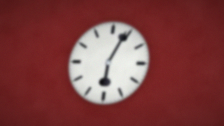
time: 6:04
